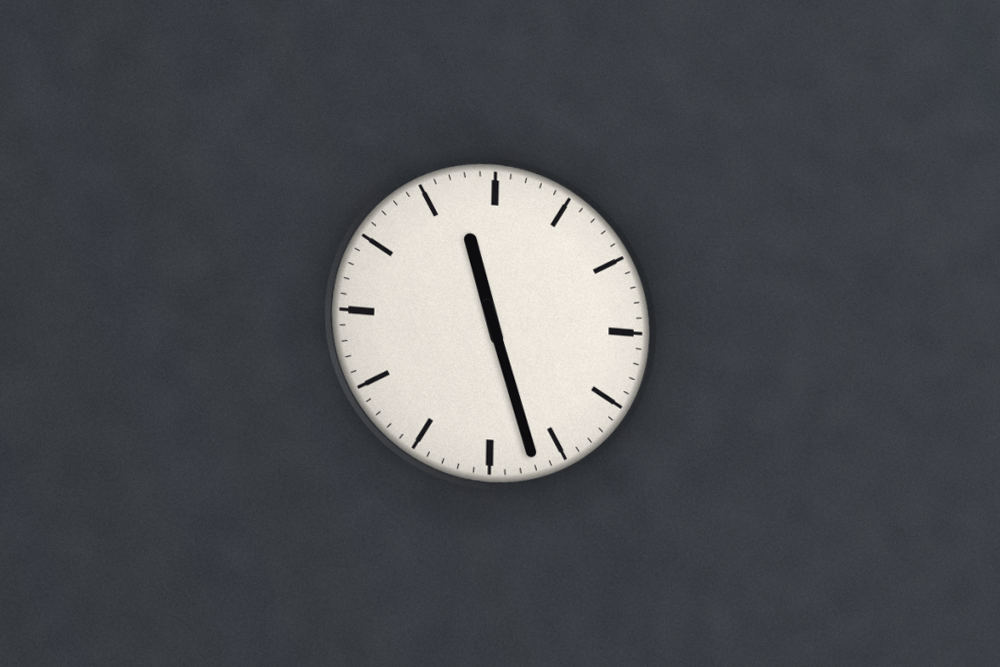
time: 11:27
